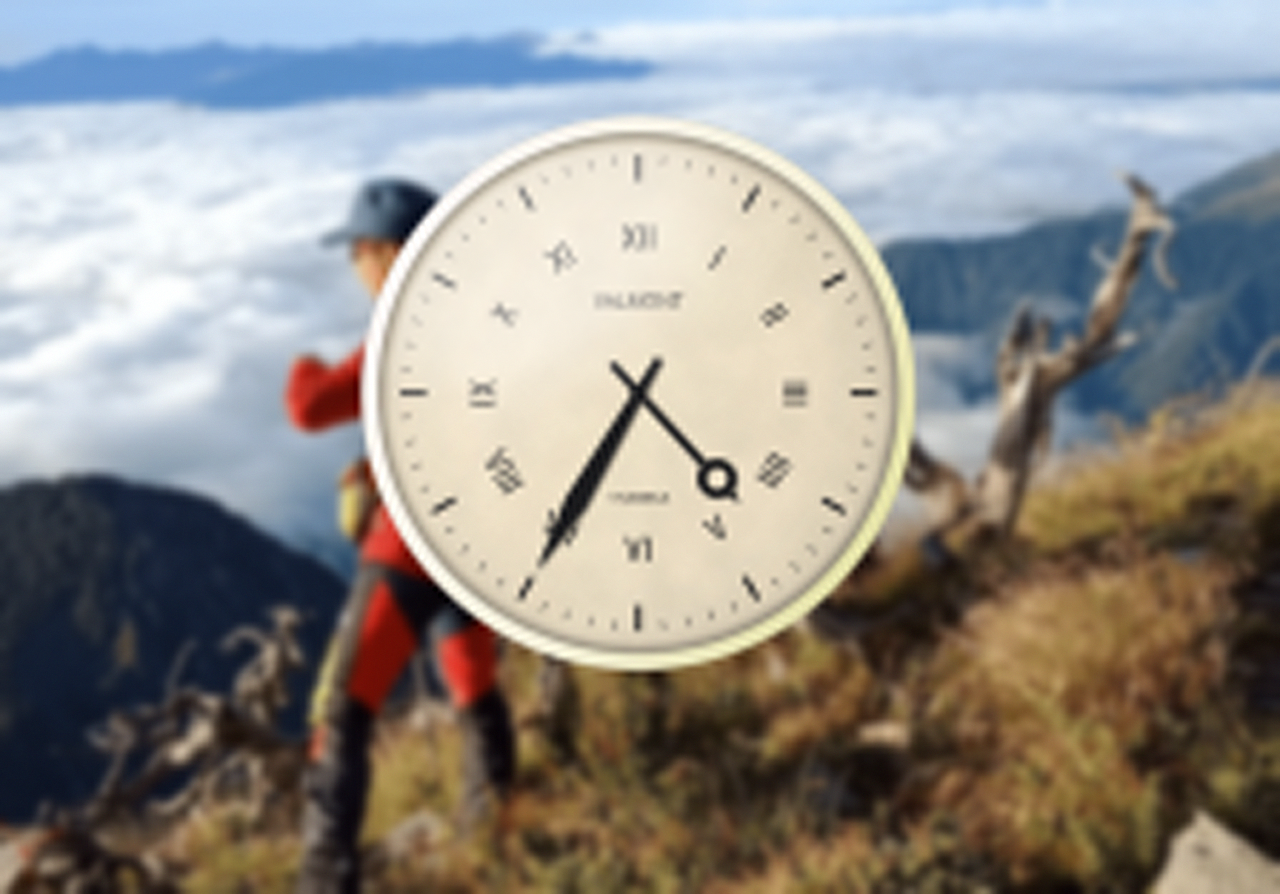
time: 4:35
